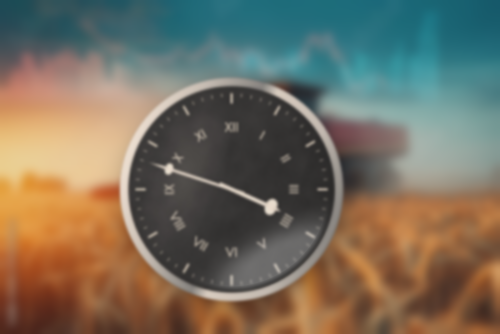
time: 3:48
